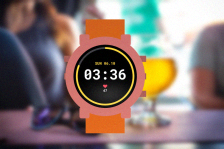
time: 3:36
